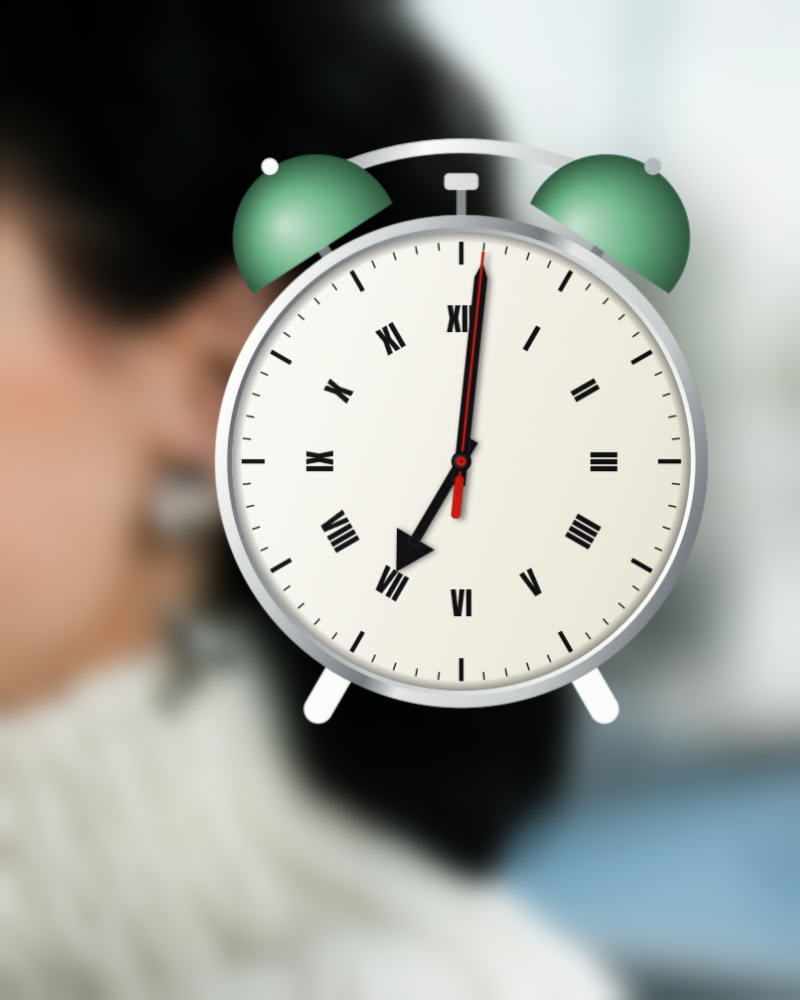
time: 7:01:01
